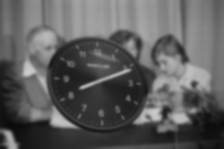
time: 8:11
